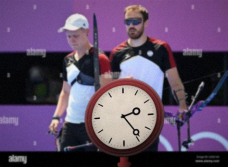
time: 2:24
